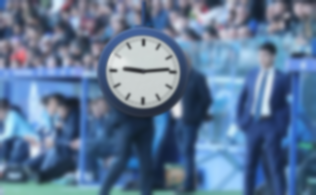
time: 9:14
